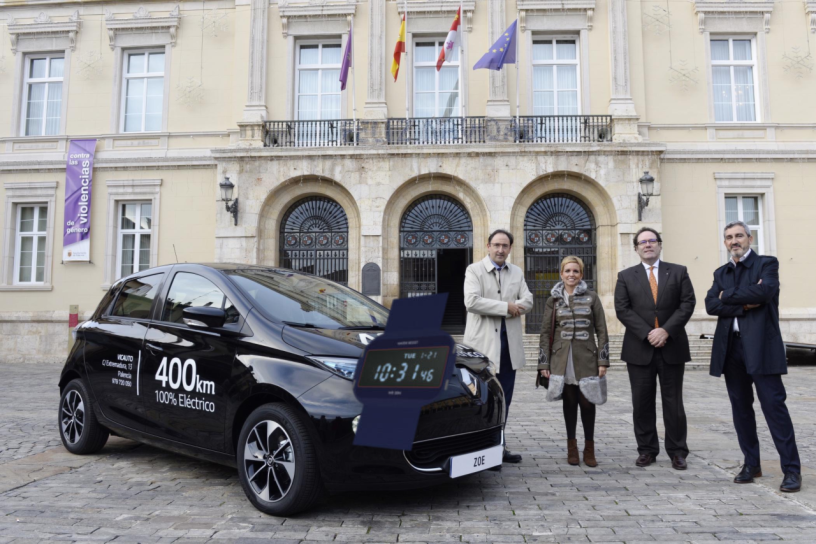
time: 10:31:46
